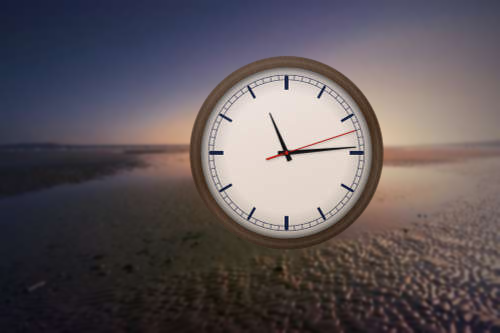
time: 11:14:12
